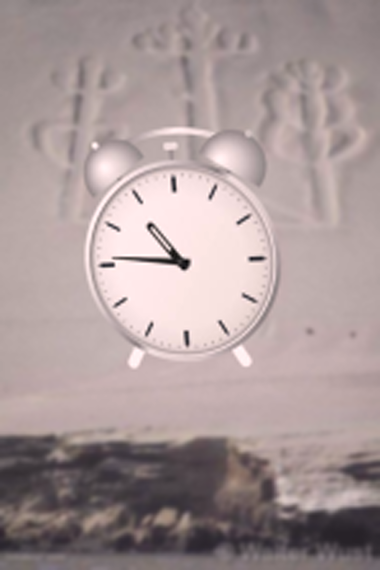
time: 10:46
